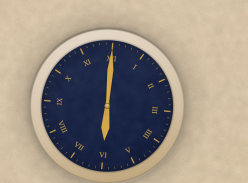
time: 6:00
